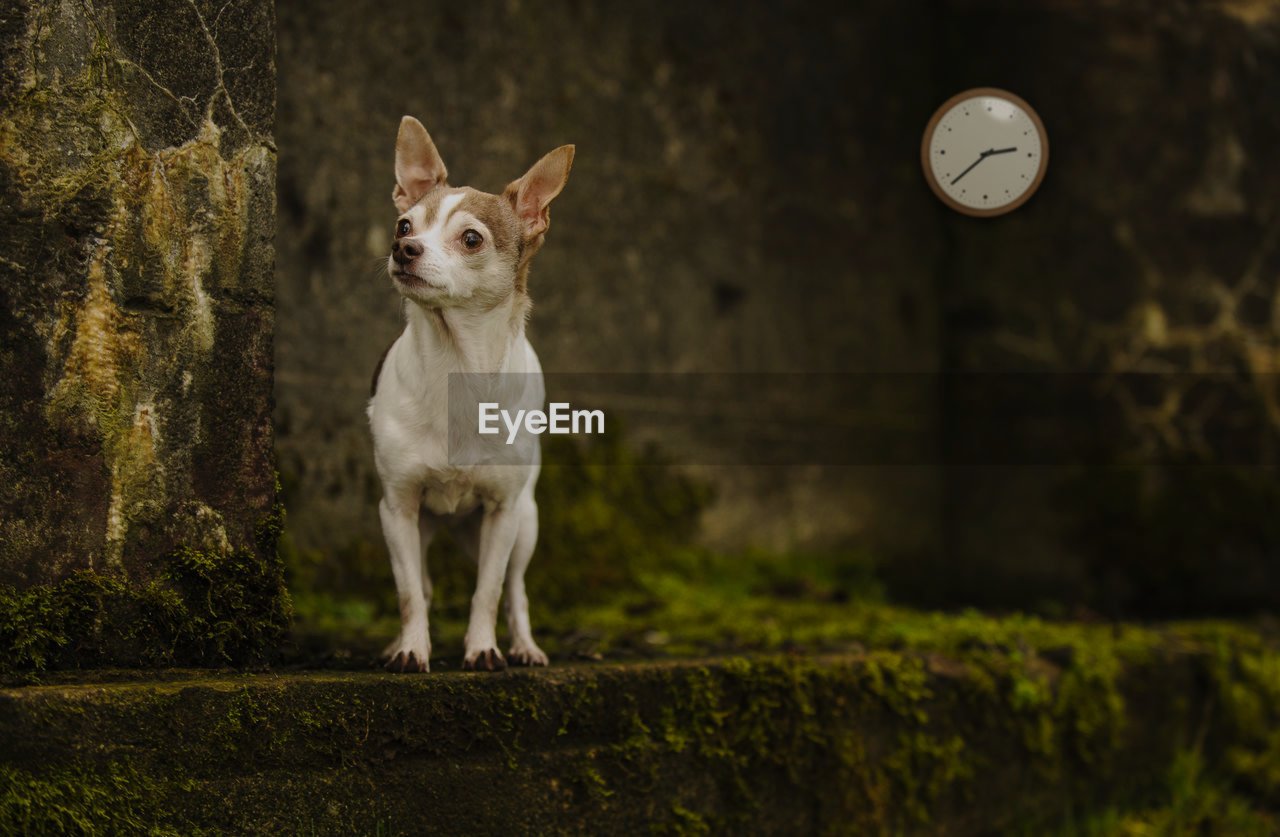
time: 2:38
